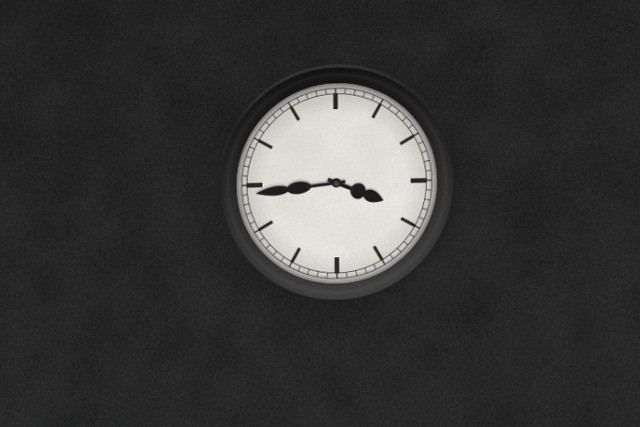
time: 3:44
